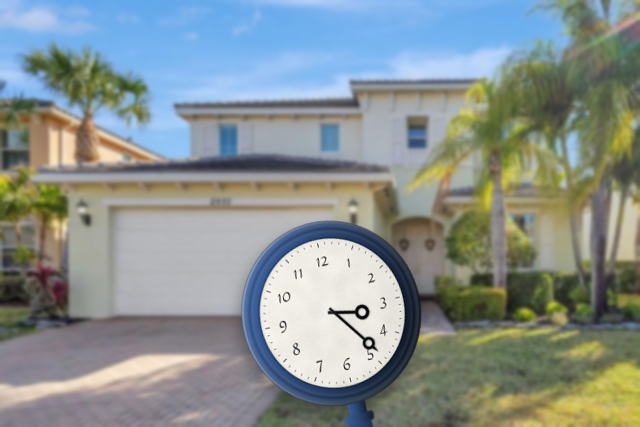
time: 3:24
